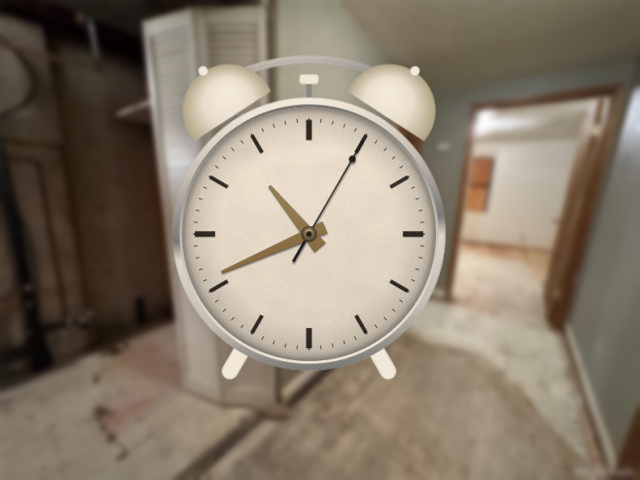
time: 10:41:05
